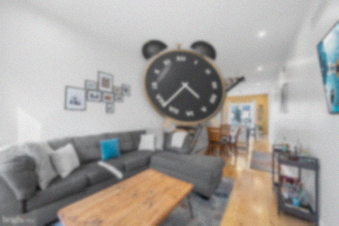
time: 4:38
